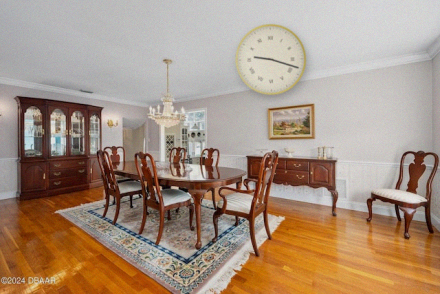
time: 9:18
